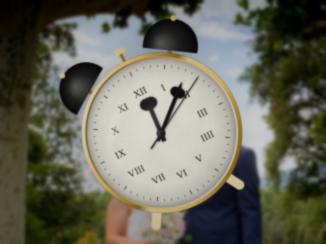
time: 12:08:10
